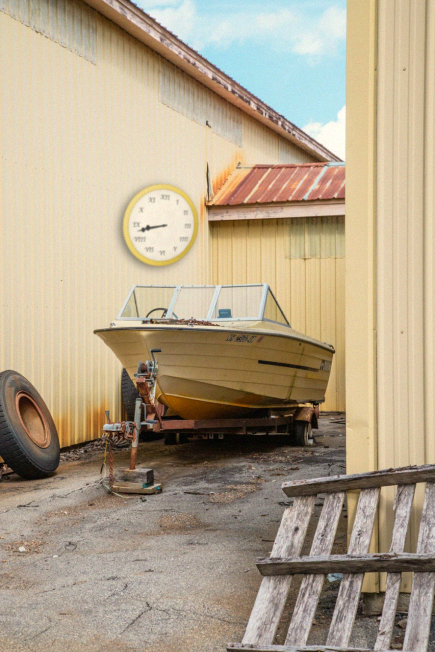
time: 8:43
